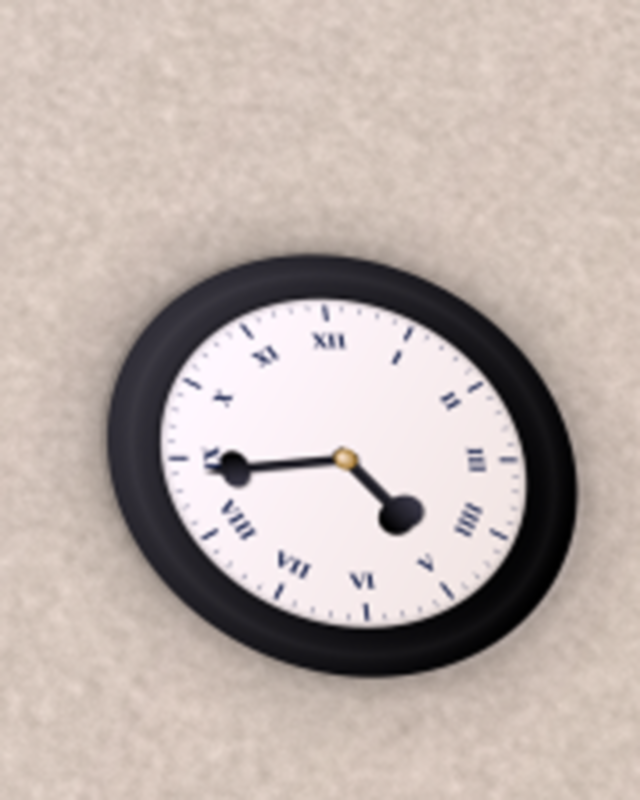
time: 4:44
